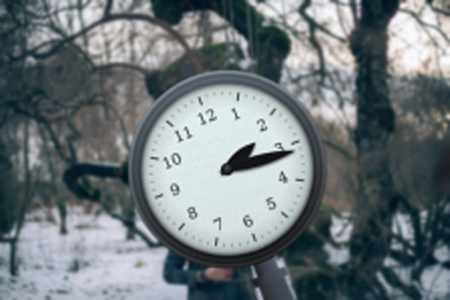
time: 2:16
